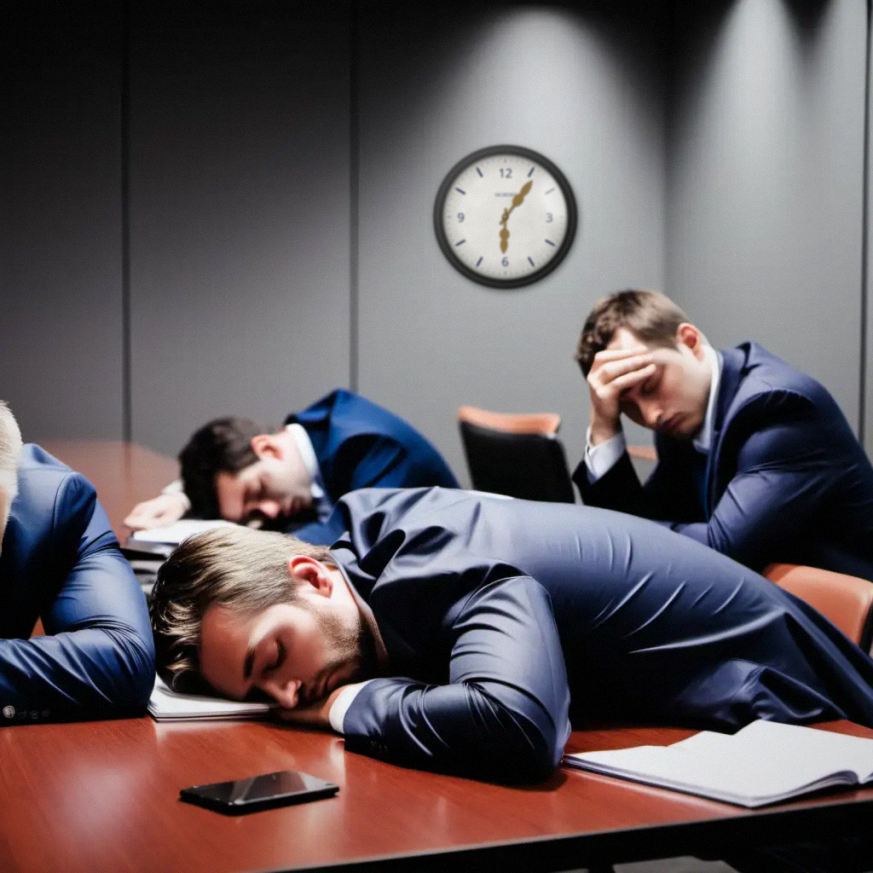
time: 6:06
